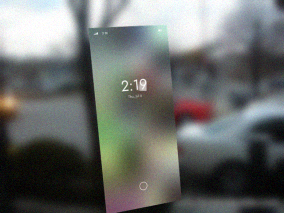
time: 2:19
